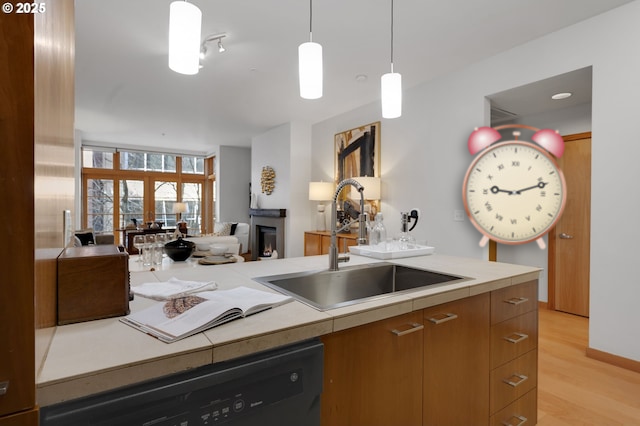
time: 9:12
